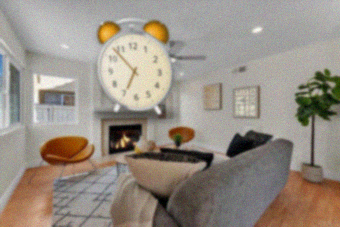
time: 6:53
